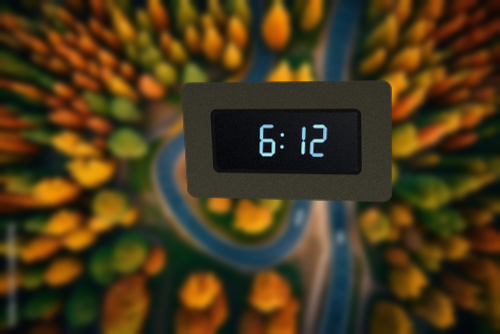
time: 6:12
